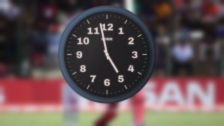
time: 4:58
